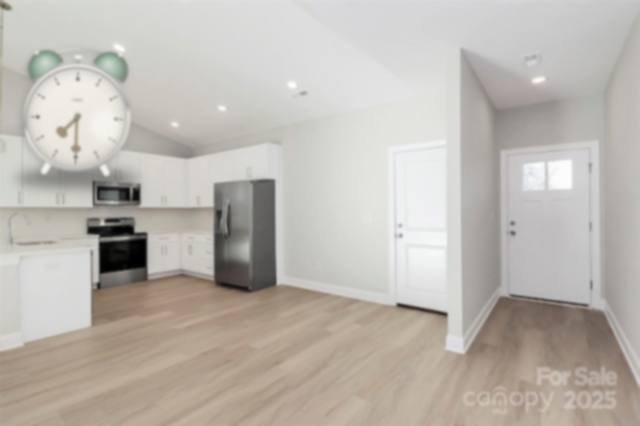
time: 7:30
